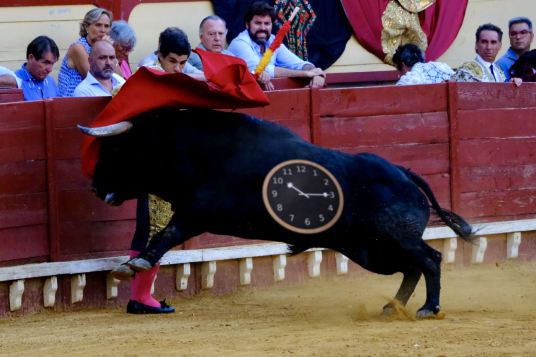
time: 10:15
